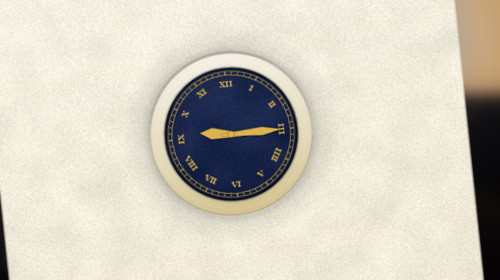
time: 9:15
